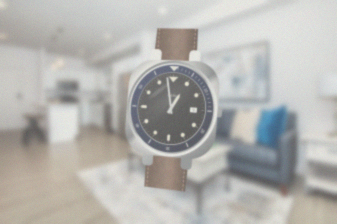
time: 12:58
